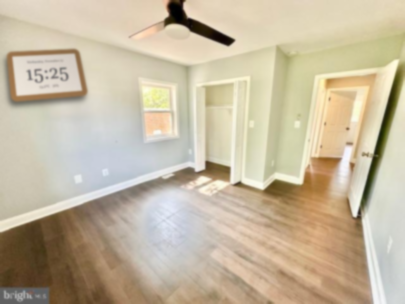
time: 15:25
